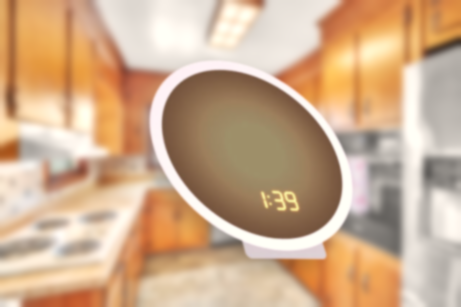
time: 1:39
